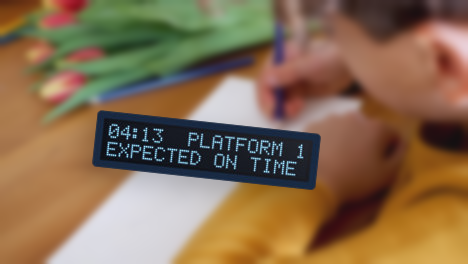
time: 4:13
